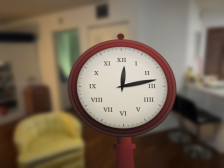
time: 12:13
